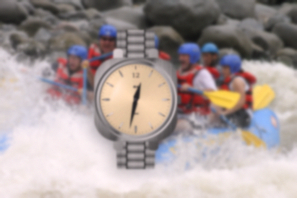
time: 12:32
